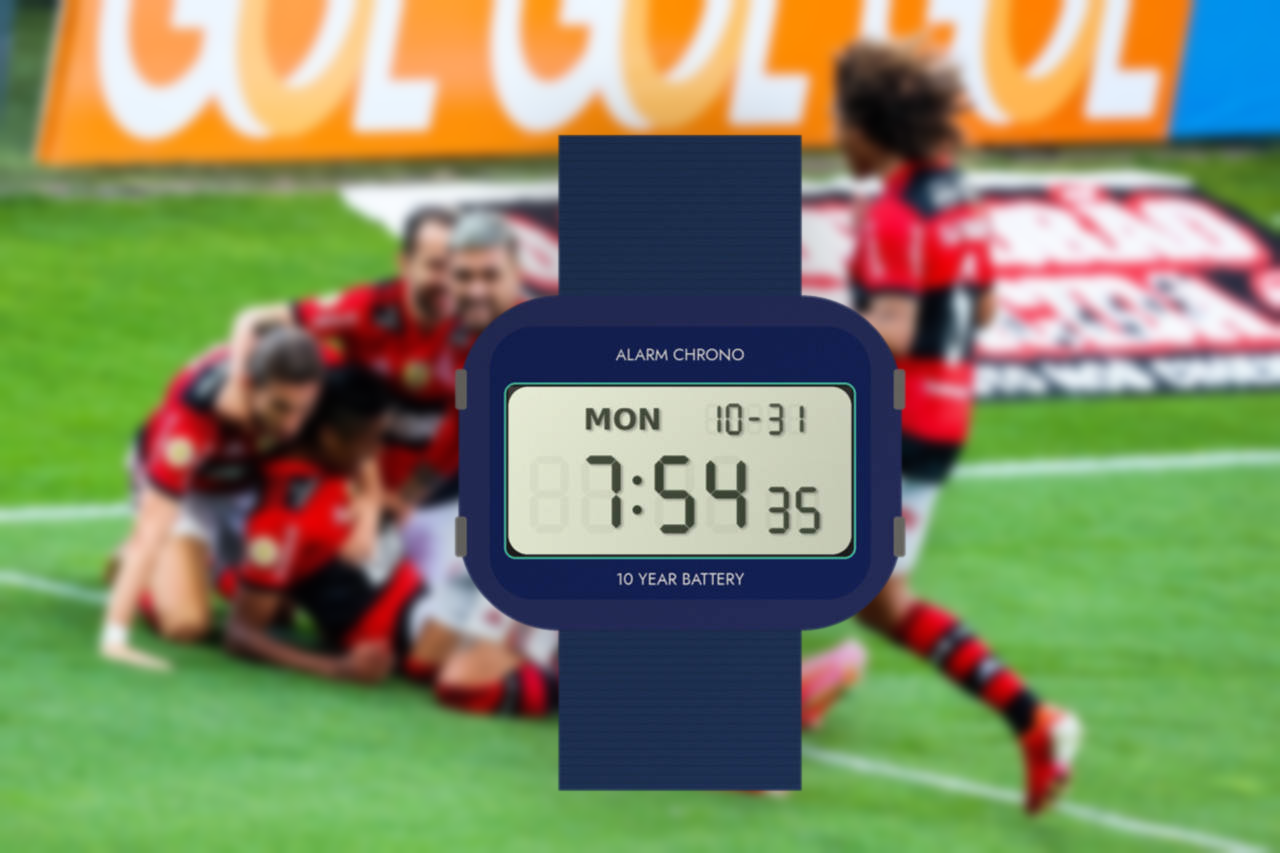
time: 7:54:35
